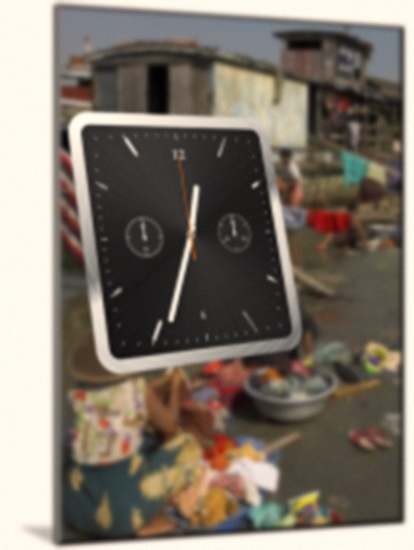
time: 12:34
